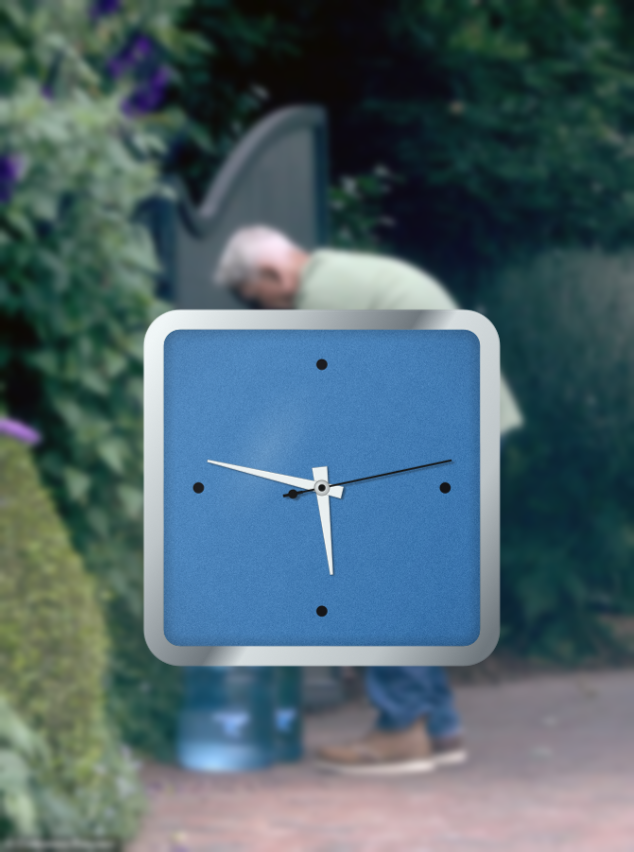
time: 5:47:13
